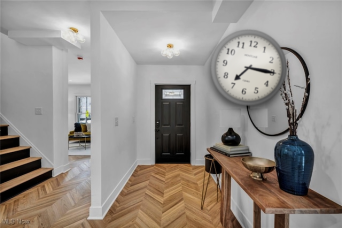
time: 7:15
